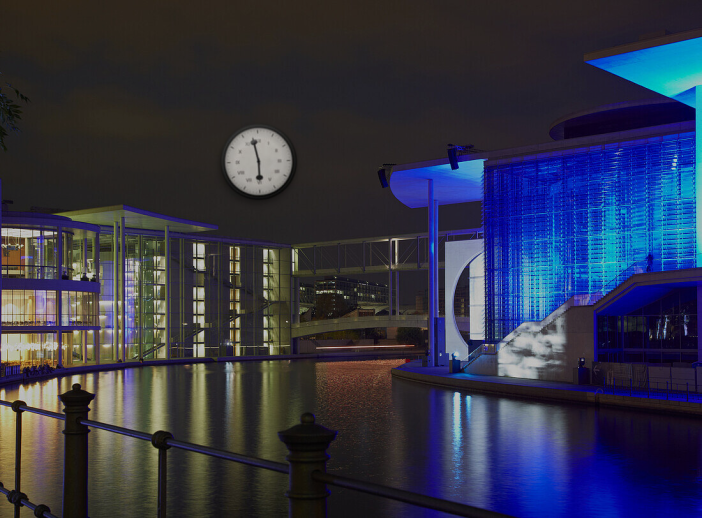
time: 5:58
